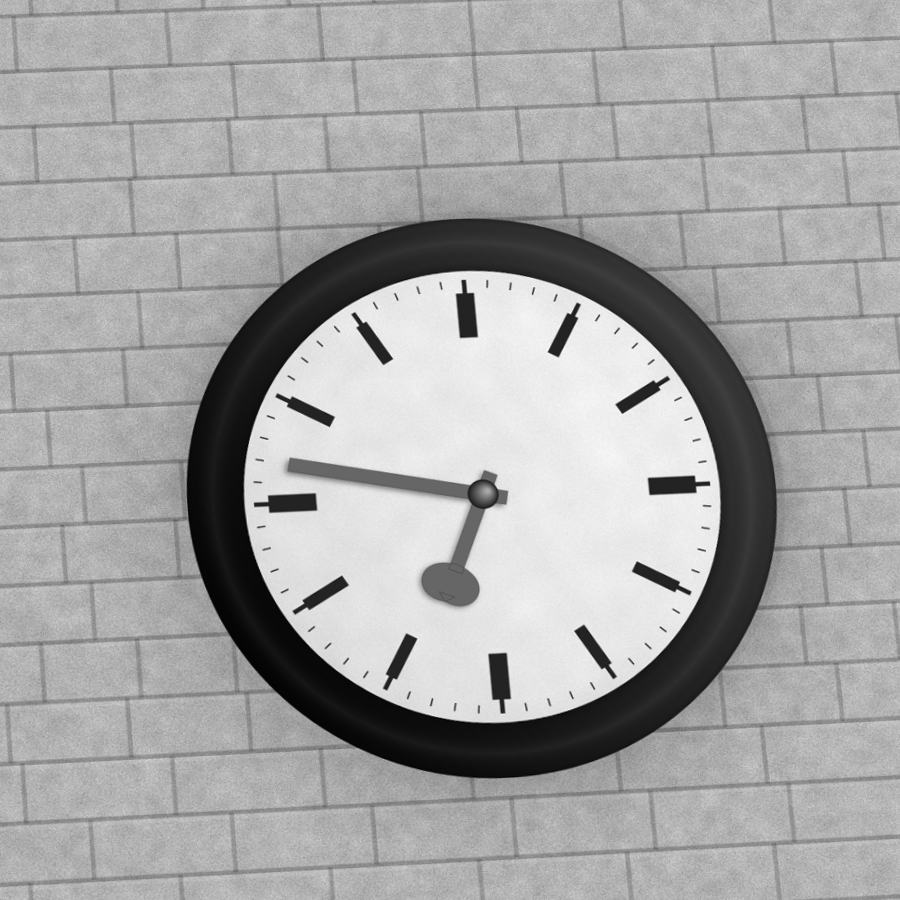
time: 6:47
